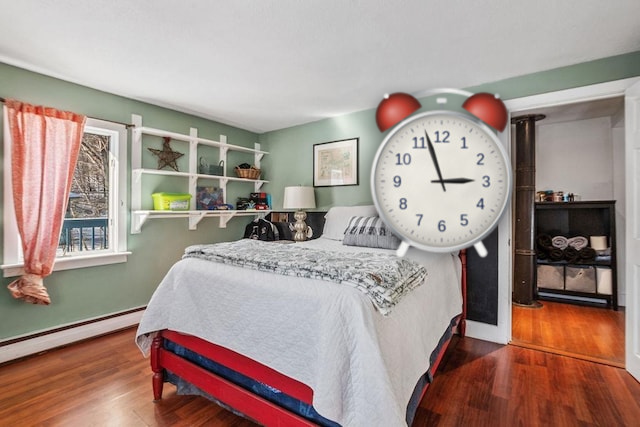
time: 2:57
